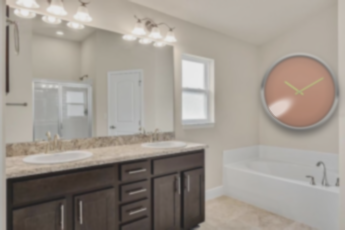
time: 10:10
